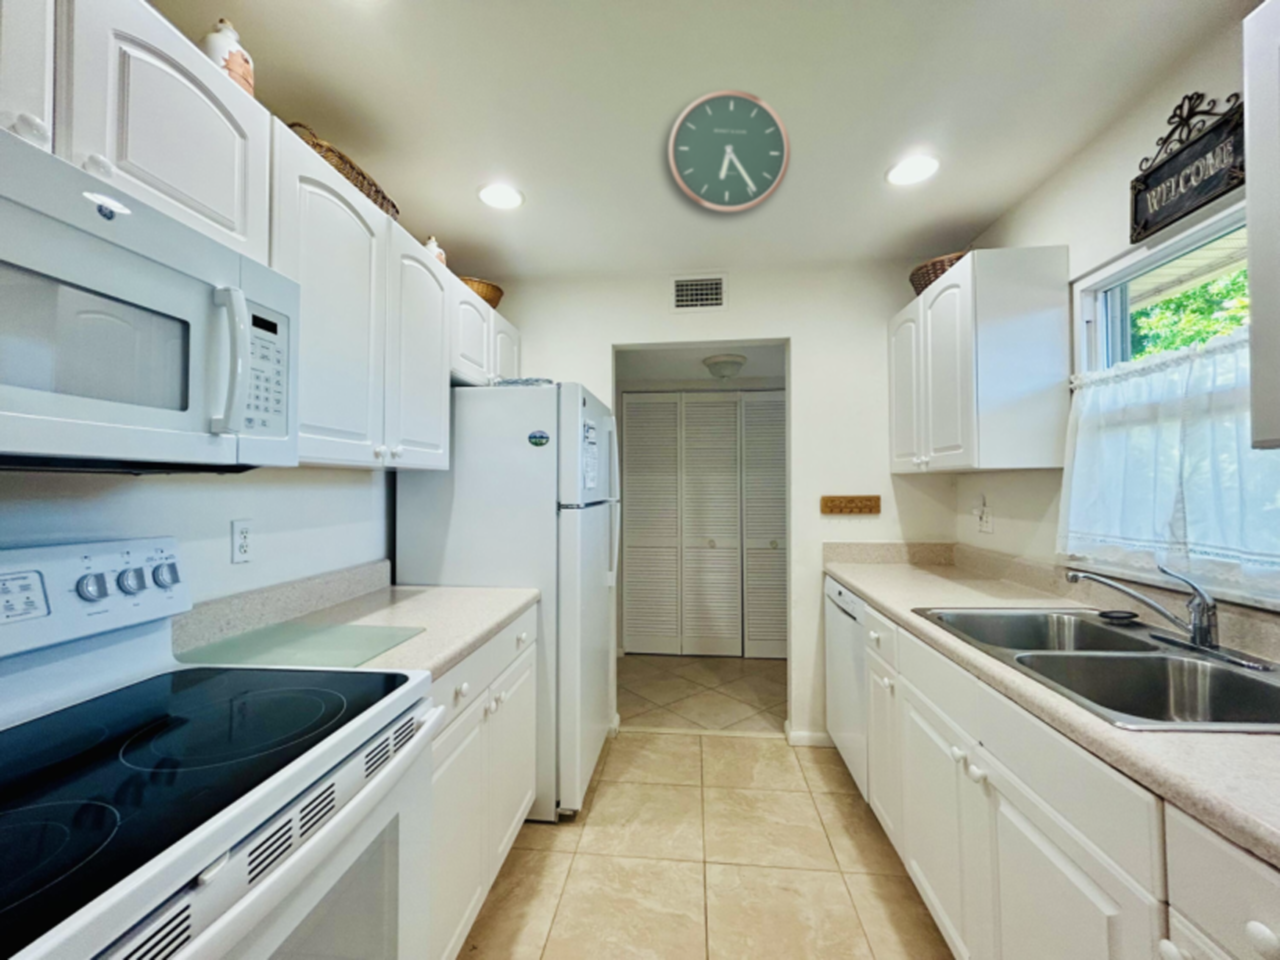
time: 6:24
